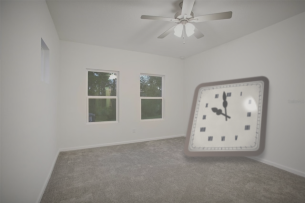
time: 9:58
